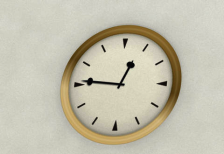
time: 12:46
